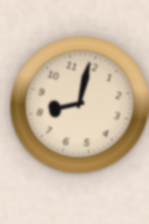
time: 7:59
